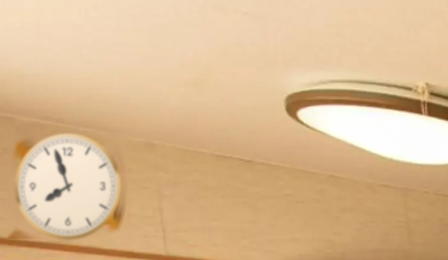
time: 7:57
